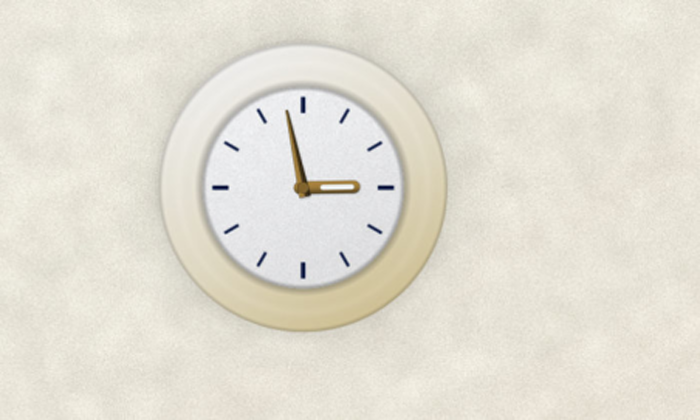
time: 2:58
